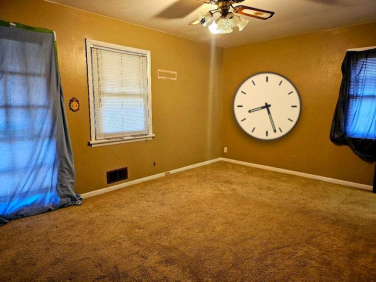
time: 8:27
